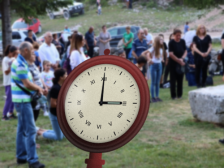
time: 3:00
